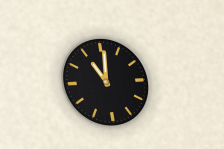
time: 11:01
